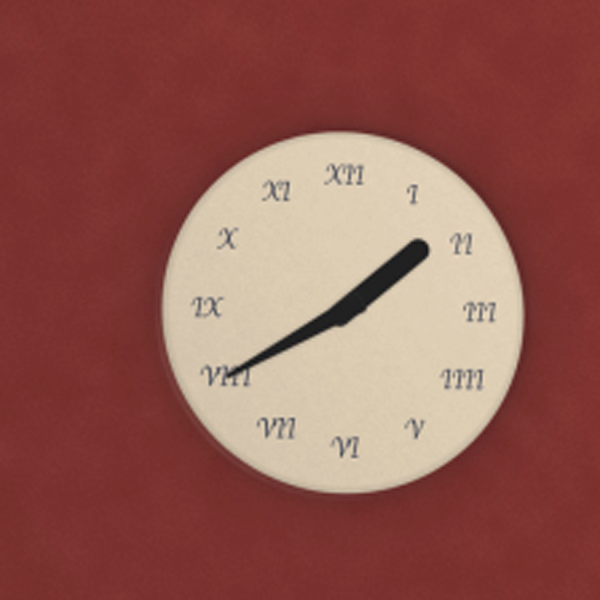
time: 1:40
